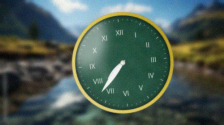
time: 7:37
